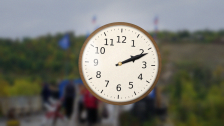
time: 2:11
